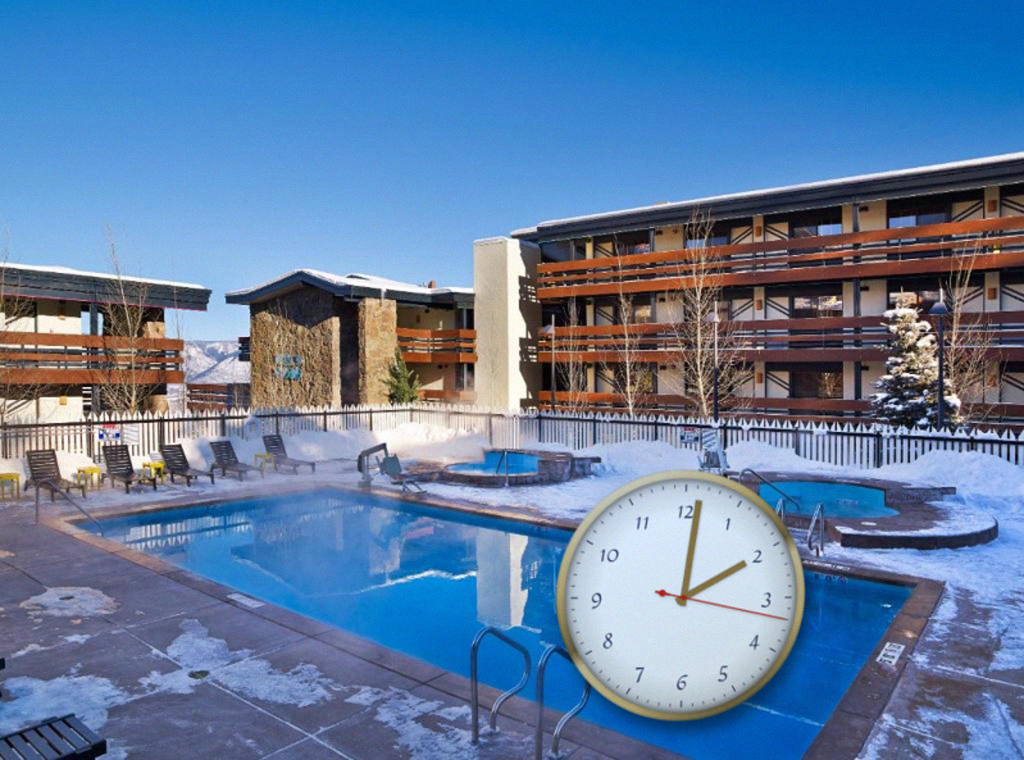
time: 2:01:17
